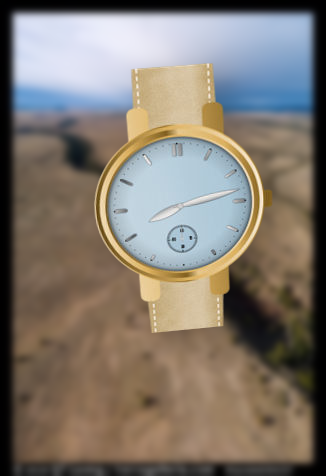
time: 8:13
